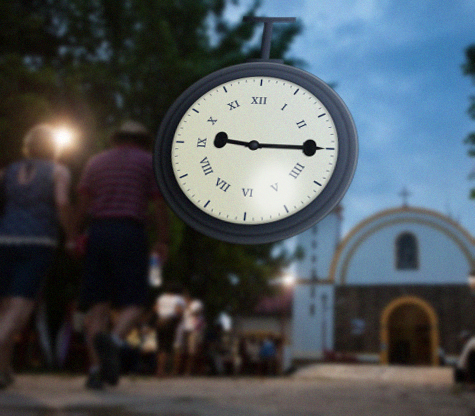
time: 9:15
